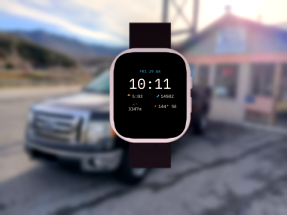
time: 10:11
